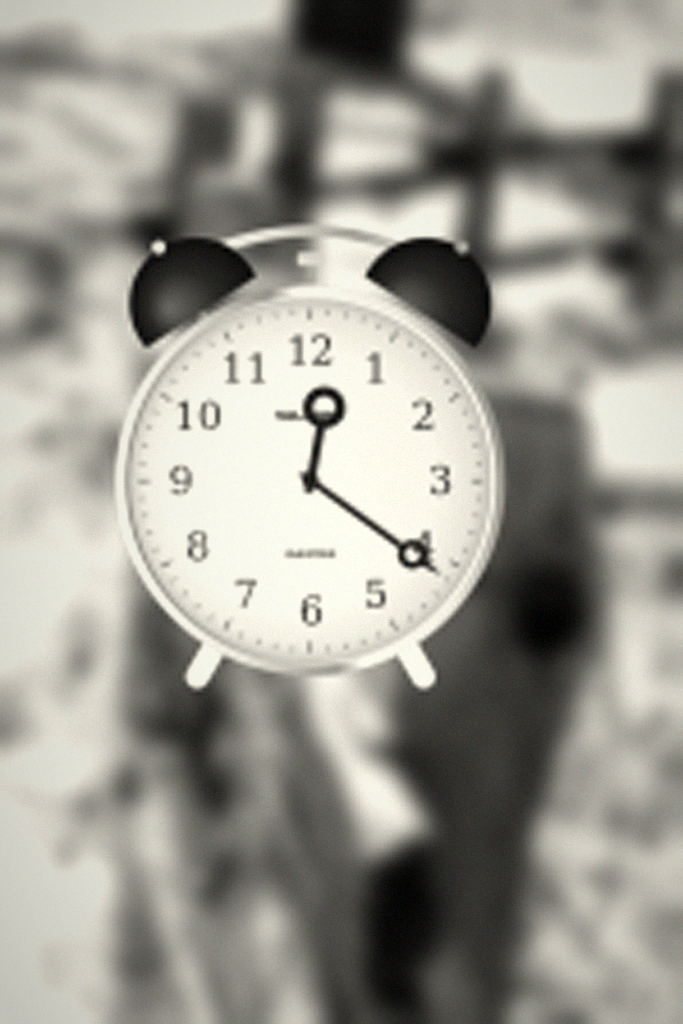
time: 12:21
